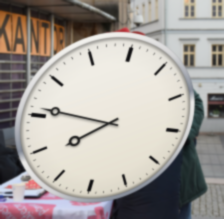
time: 7:46
